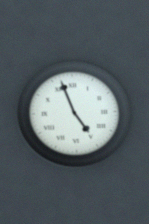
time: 4:57
